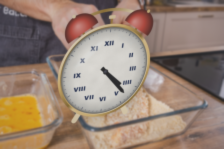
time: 4:23
